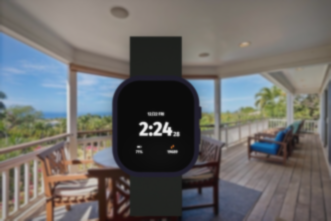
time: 2:24
